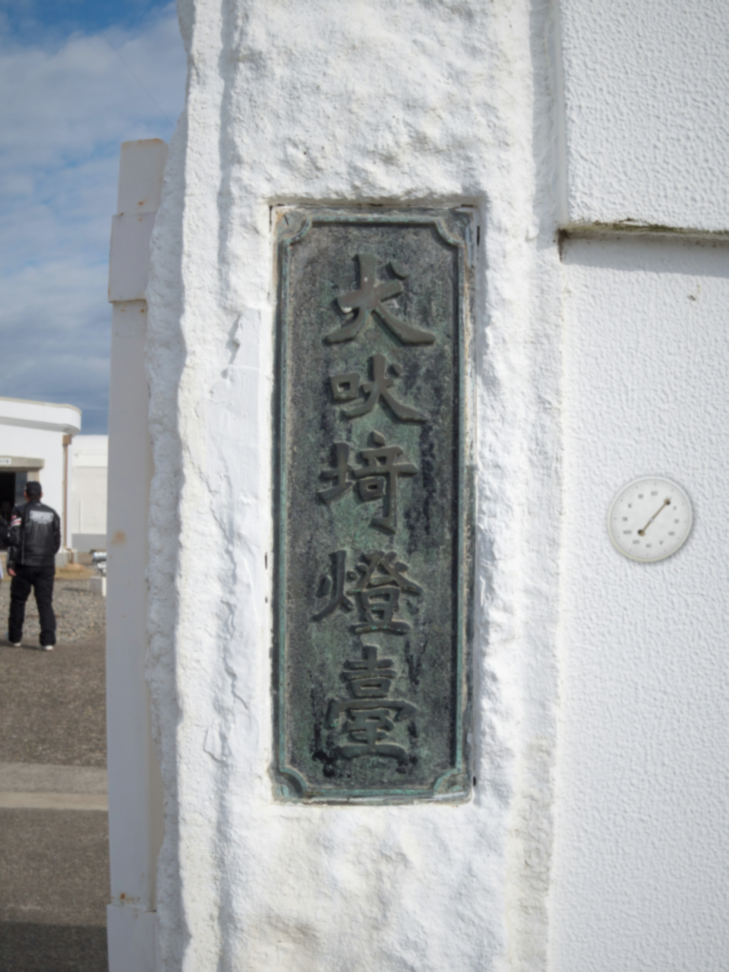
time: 7:06
